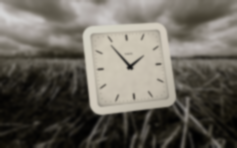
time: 1:54
